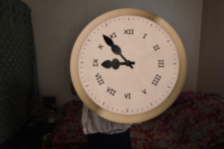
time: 8:53
